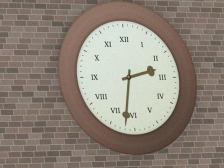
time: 2:32
